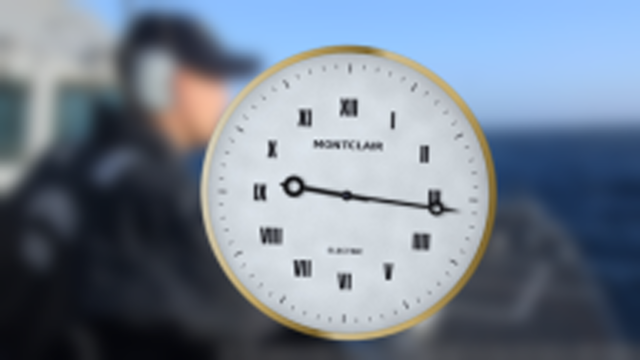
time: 9:16
